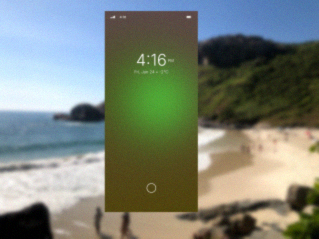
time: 4:16
